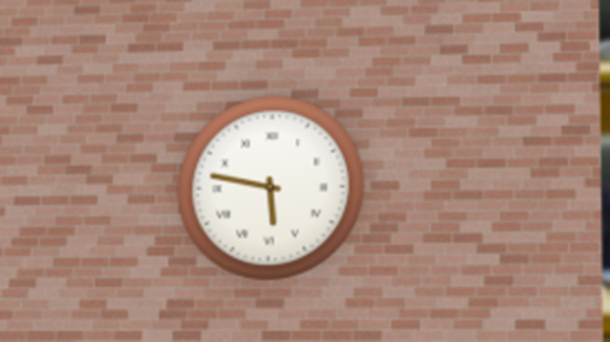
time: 5:47
